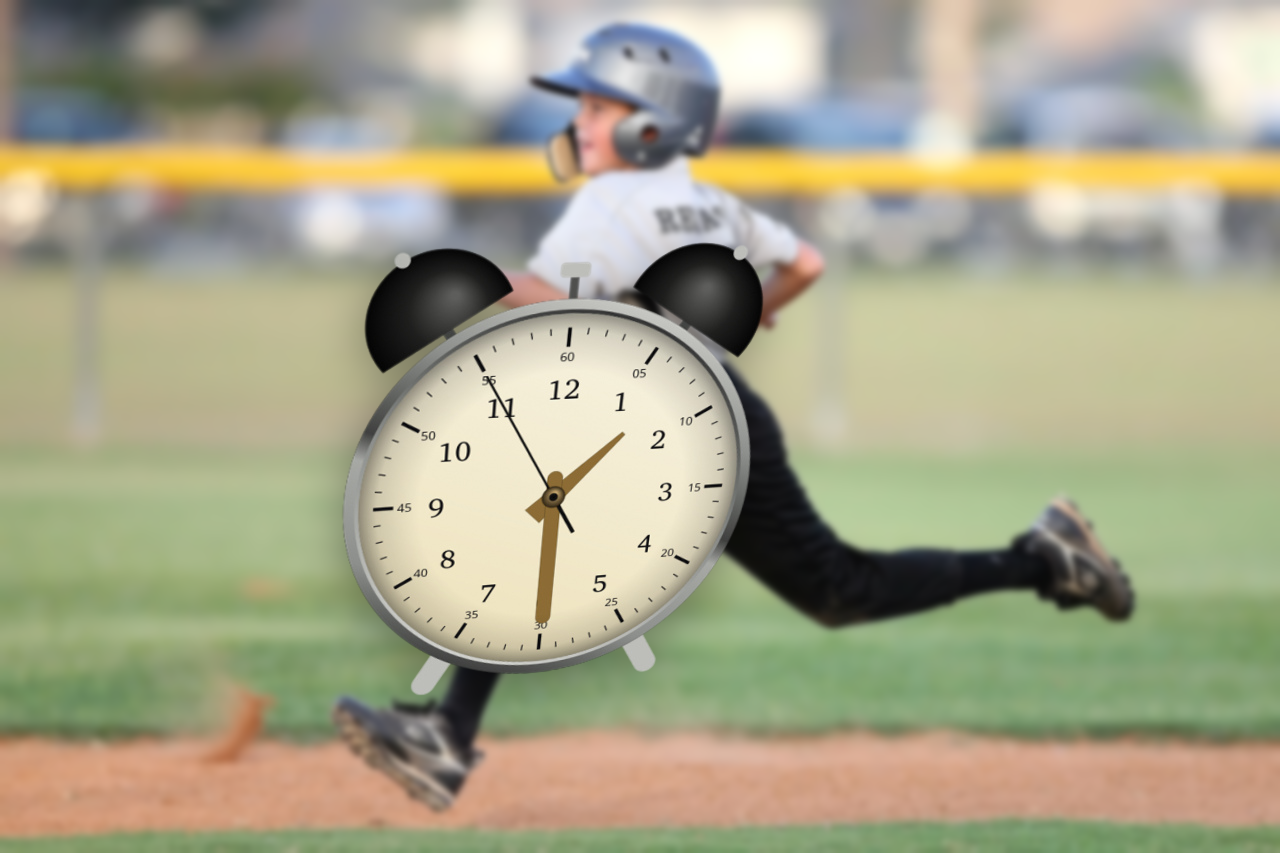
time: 1:29:55
